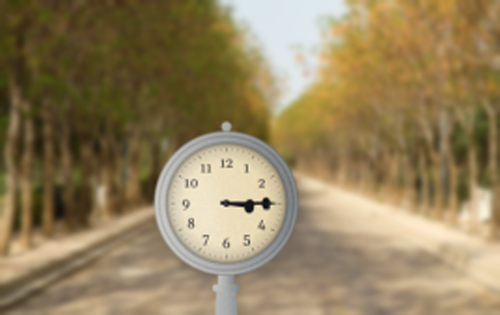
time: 3:15
